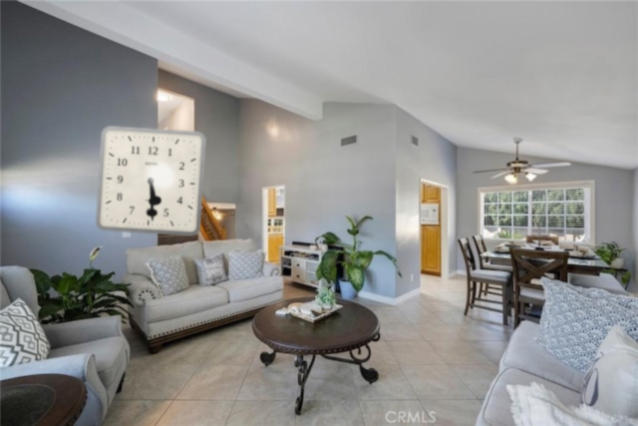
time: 5:29
